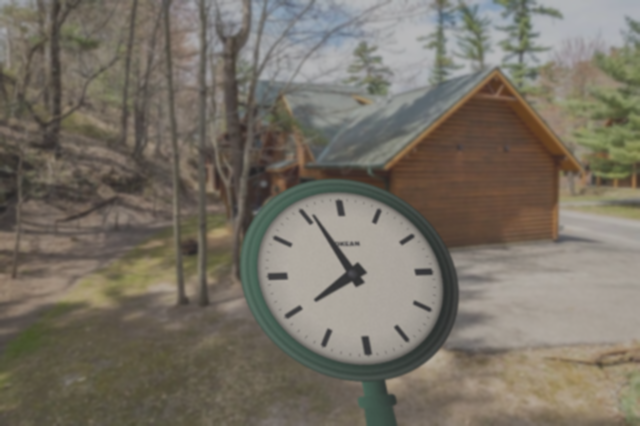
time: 7:56
